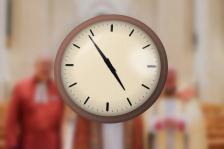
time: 4:54
